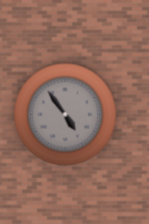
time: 4:54
